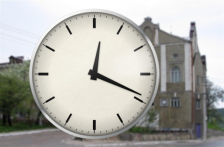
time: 12:19
